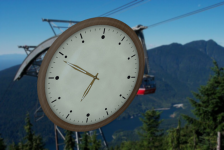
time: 6:49
